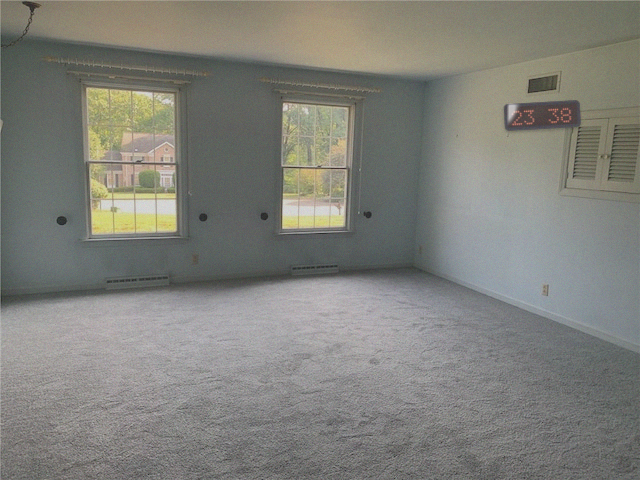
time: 23:38
